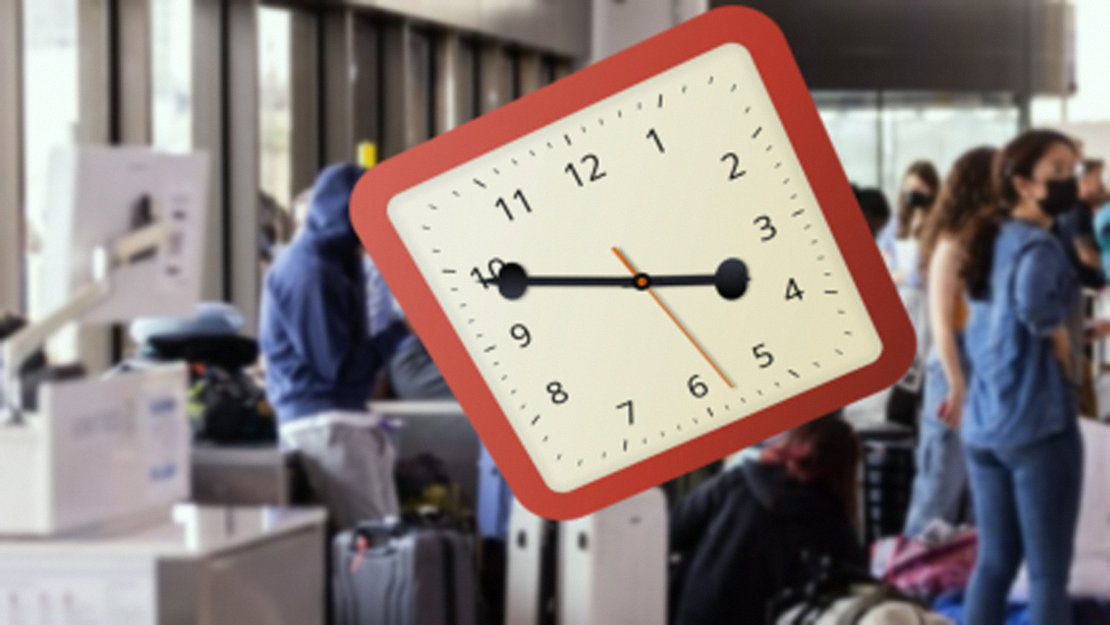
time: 3:49:28
